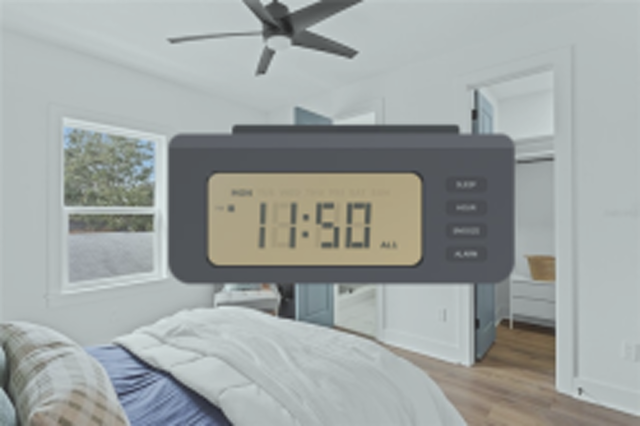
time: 11:50
